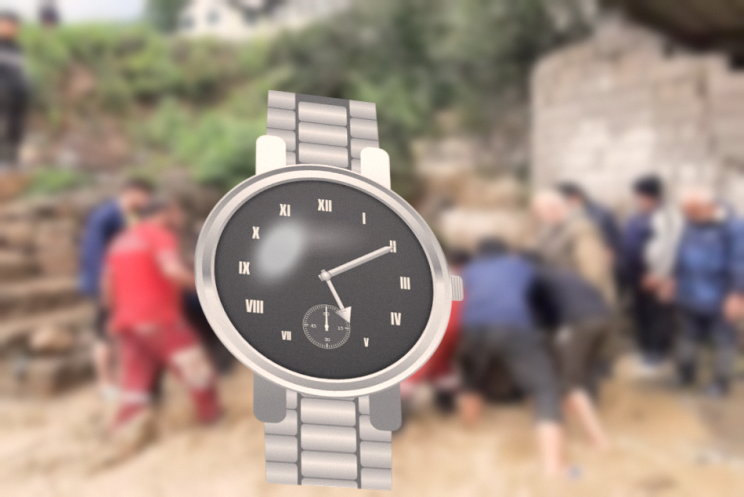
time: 5:10
